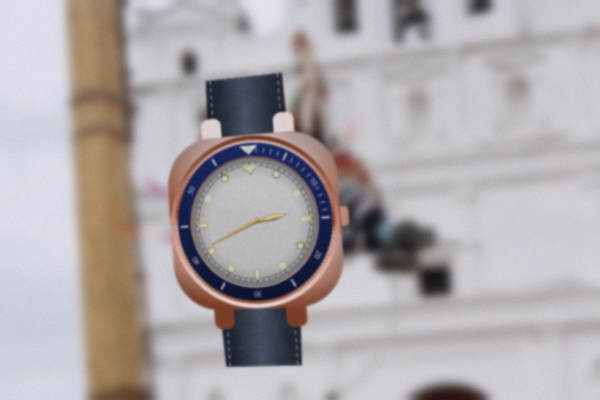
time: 2:41
